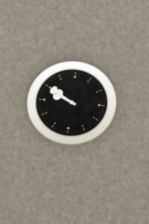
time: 9:50
